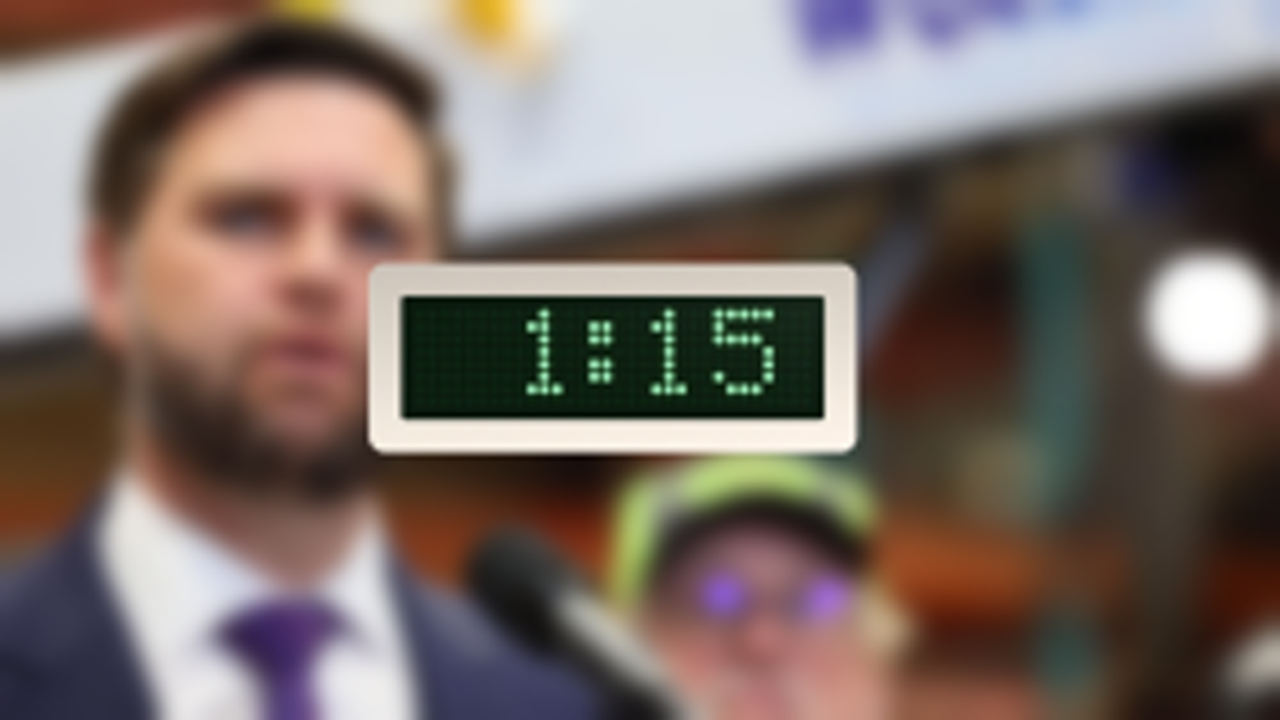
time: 1:15
